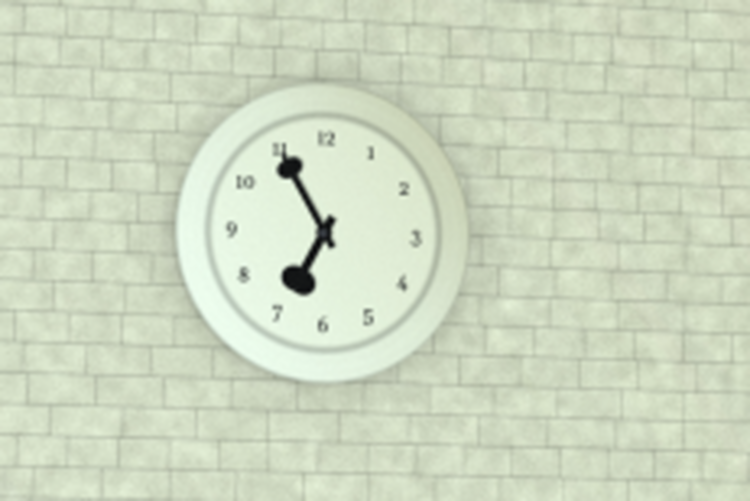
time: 6:55
